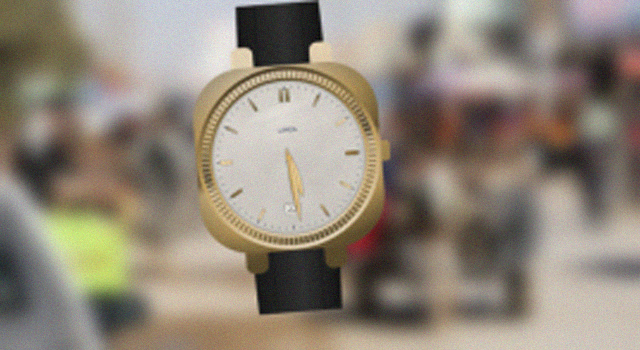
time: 5:29
